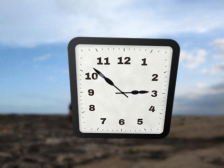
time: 2:52
